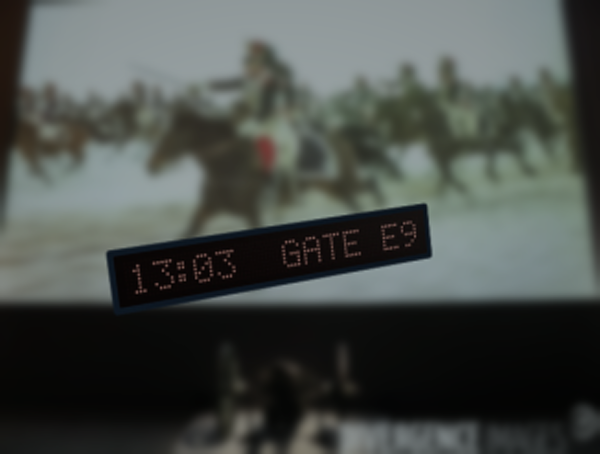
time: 13:03
